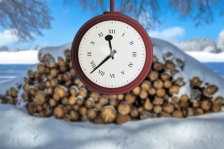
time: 11:38
